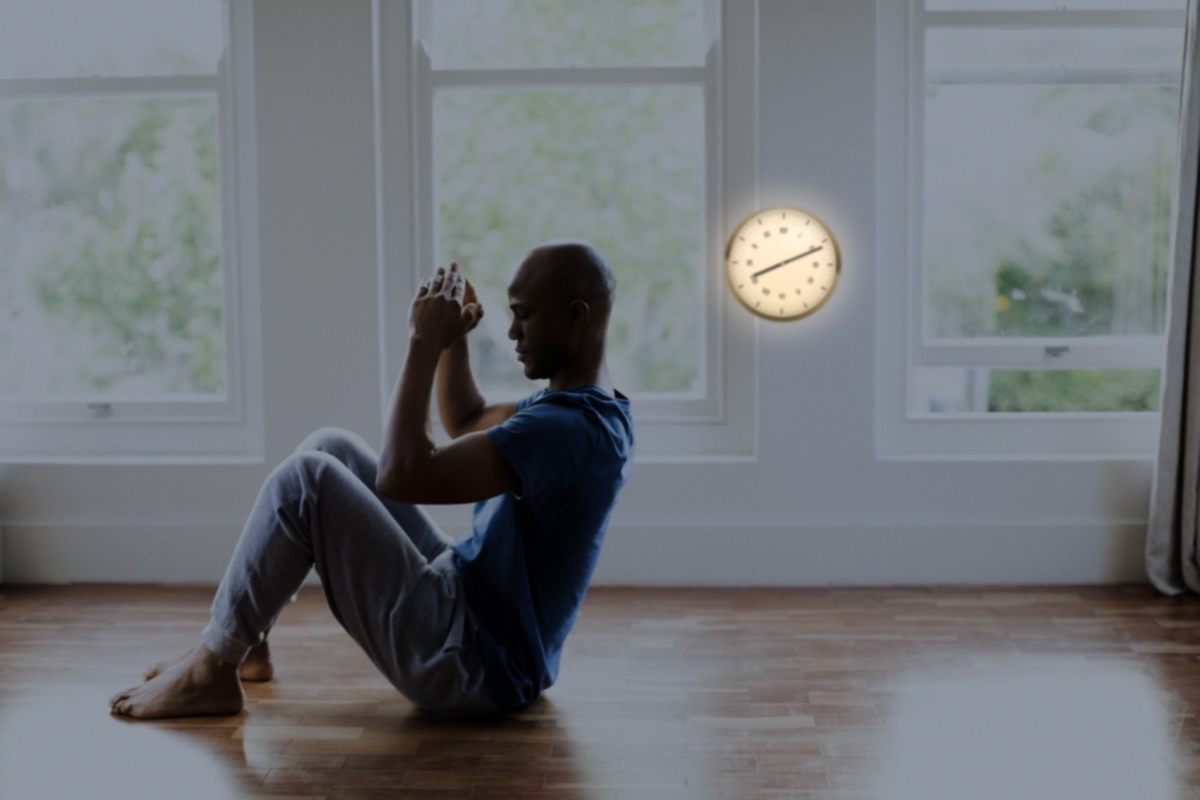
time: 8:11
